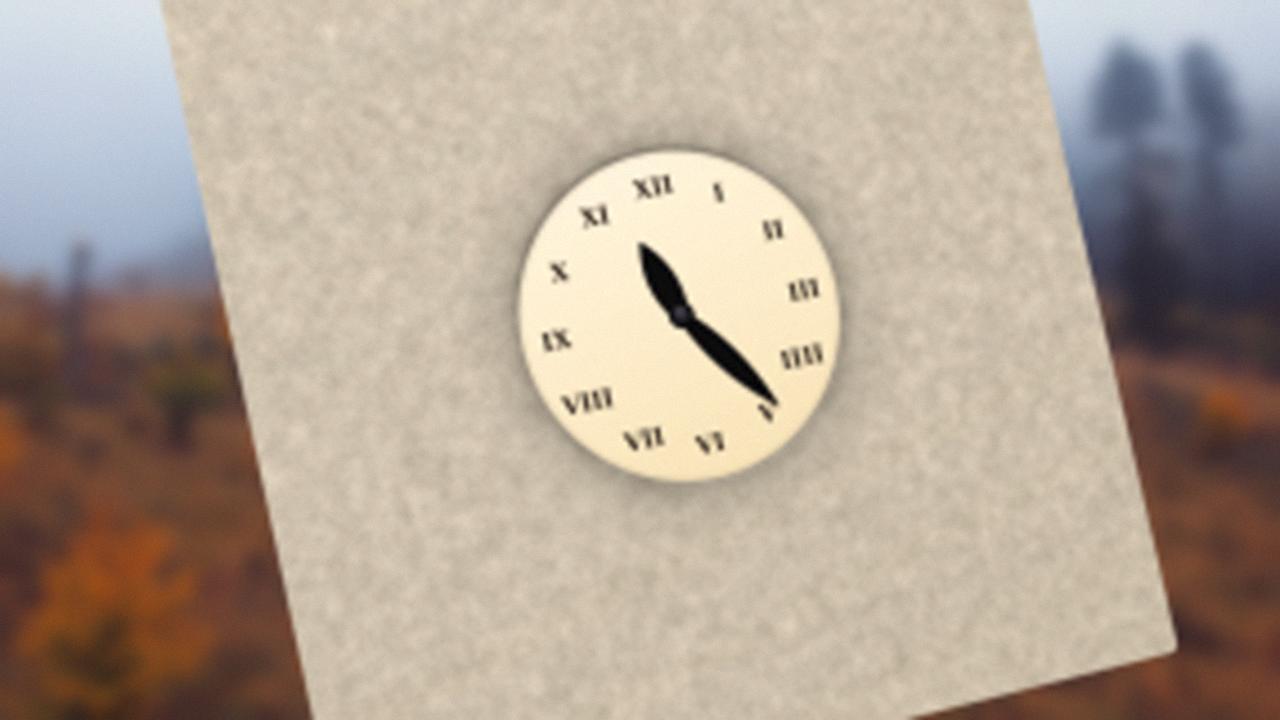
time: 11:24
